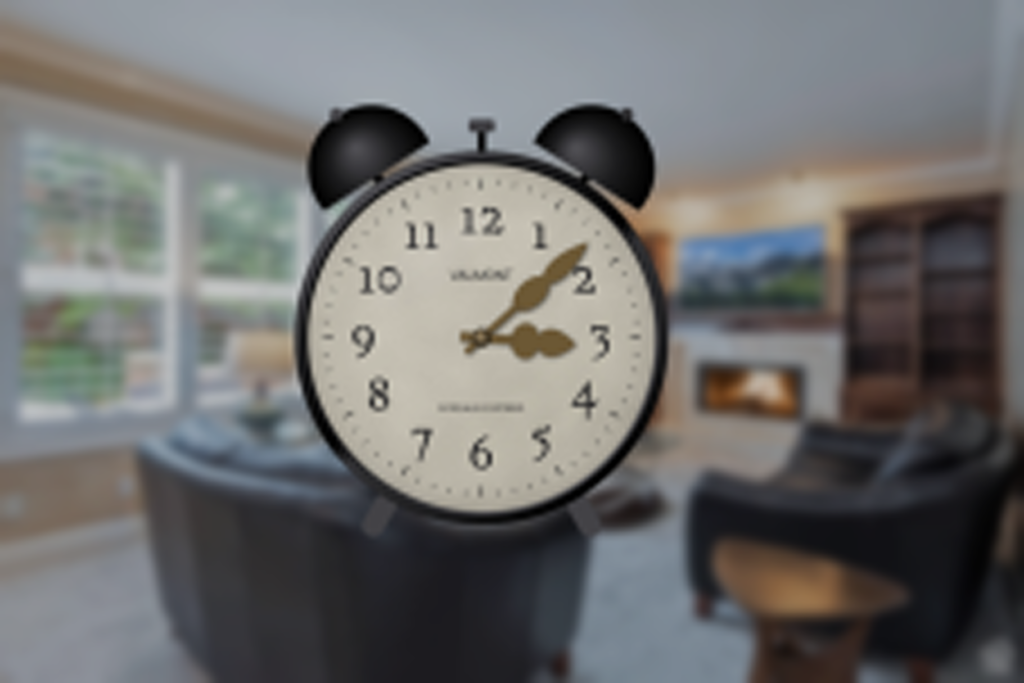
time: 3:08
